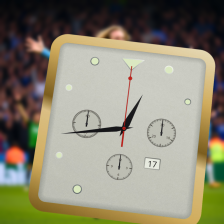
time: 12:43
